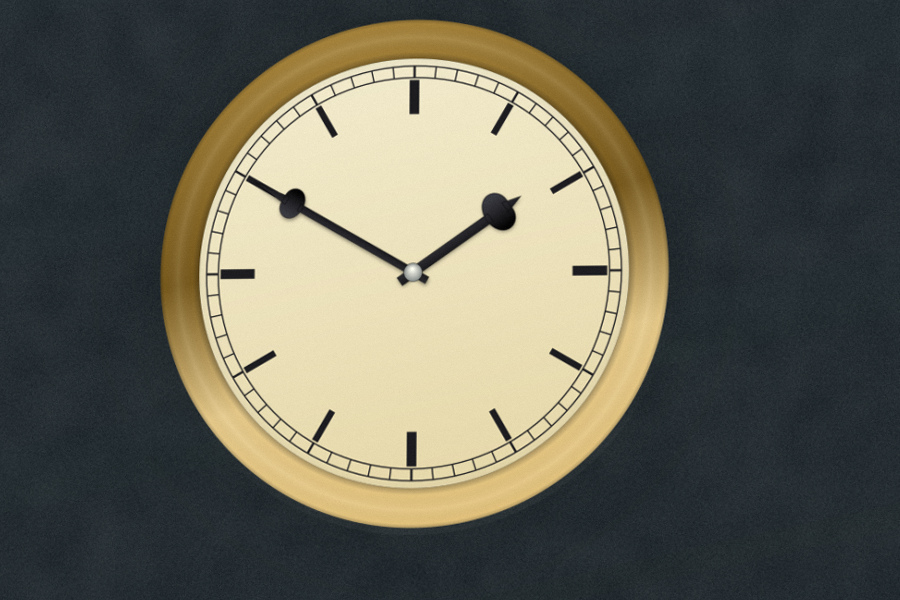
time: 1:50
